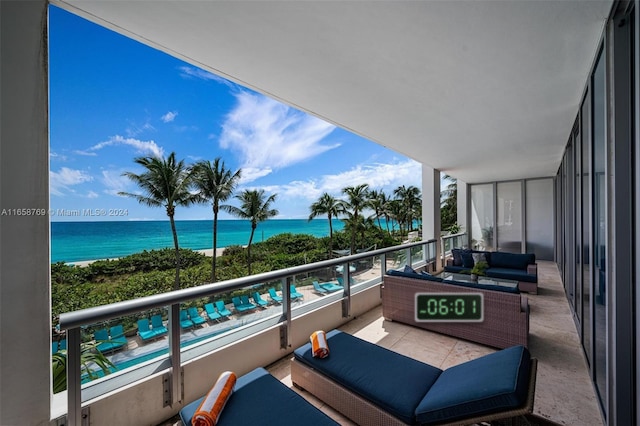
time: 6:01
